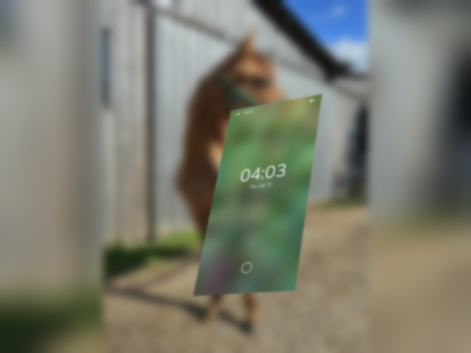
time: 4:03
